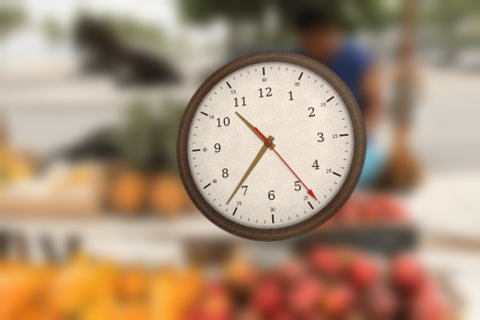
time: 10:36:24
